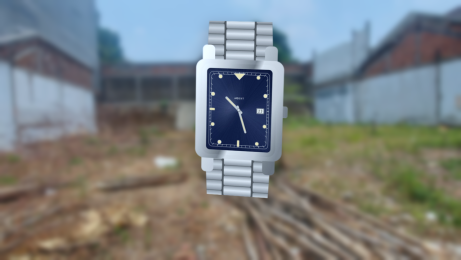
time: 10:27
